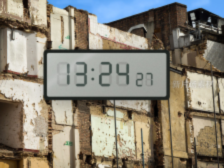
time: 13:24:27
